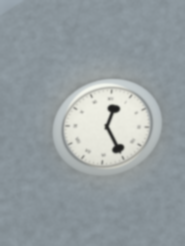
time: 12:25
